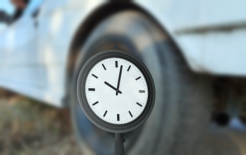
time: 10:02
